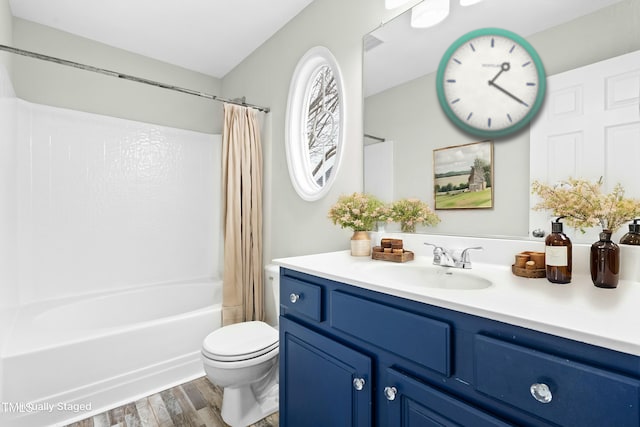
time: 1:20
